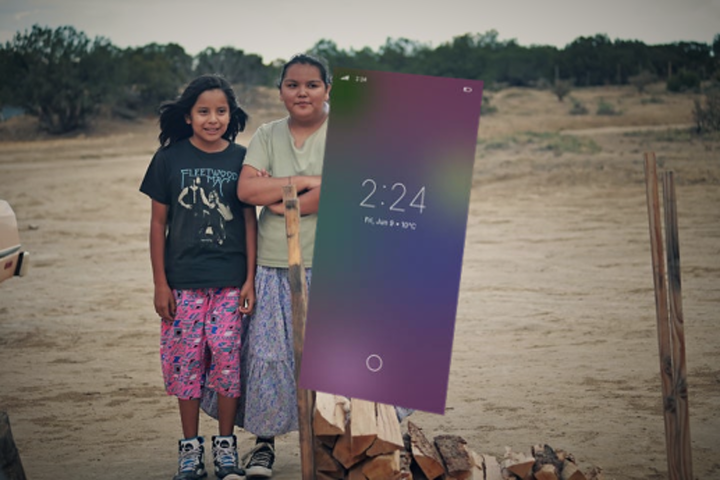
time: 2:24
